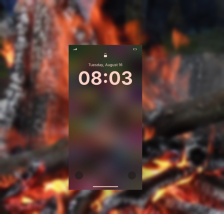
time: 8:03
